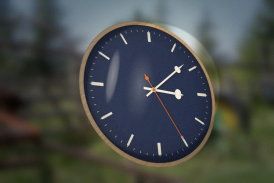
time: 3:08:25
